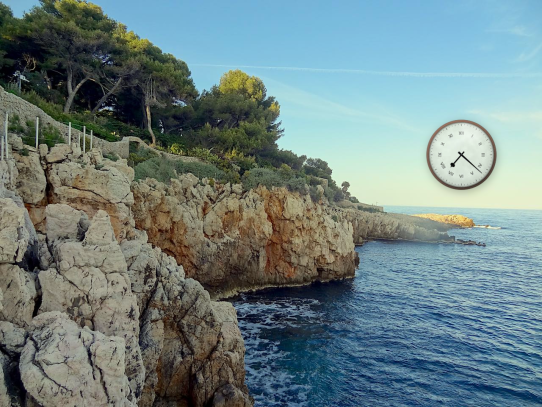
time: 7:22
